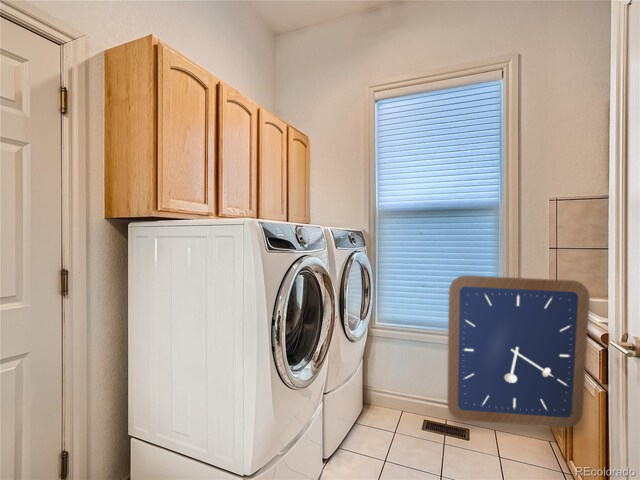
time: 6:20
